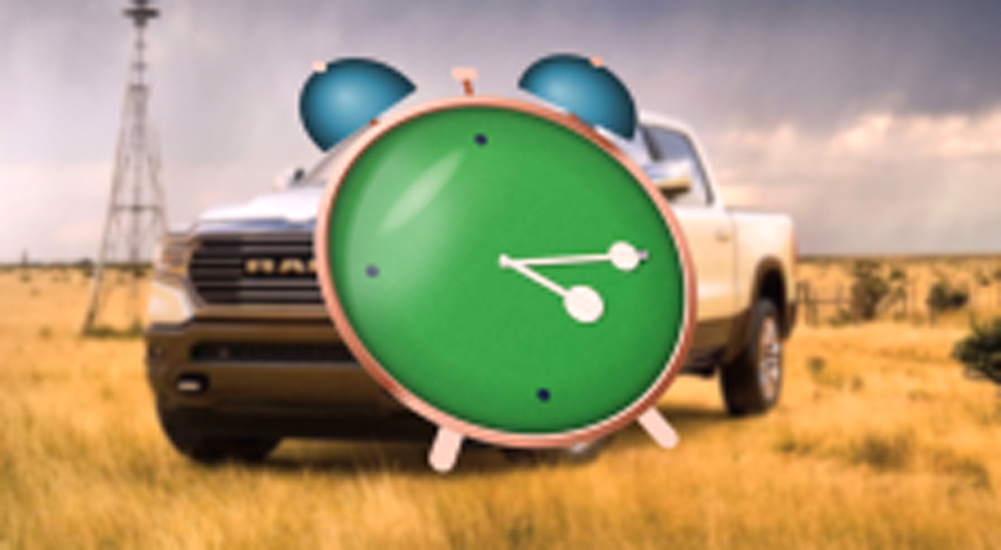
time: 4:15
